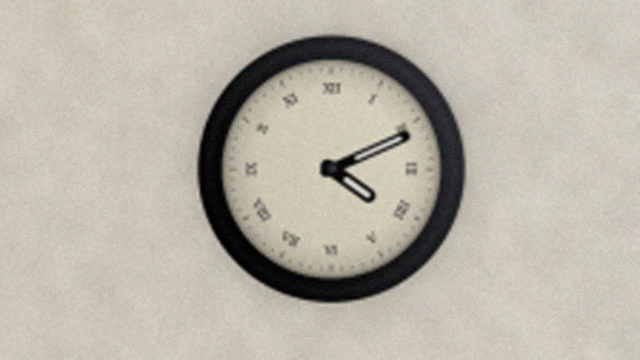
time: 4:11
